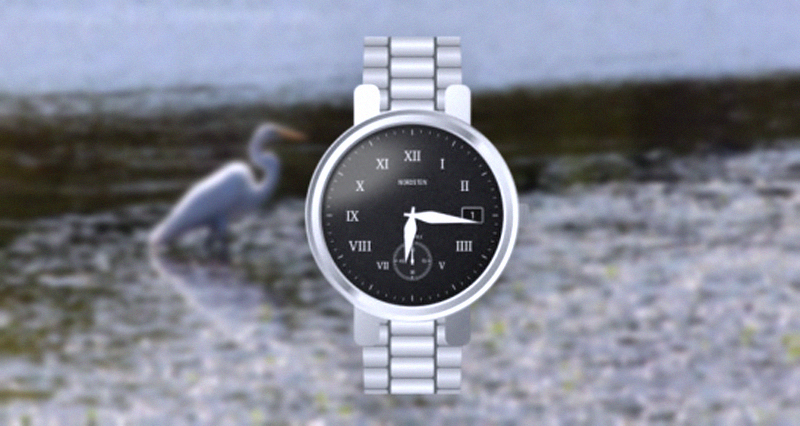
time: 6:16
